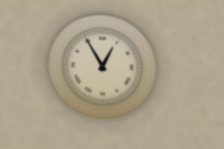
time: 12:55
